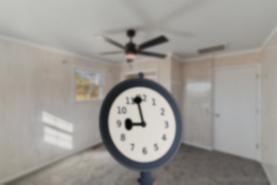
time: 8:58
